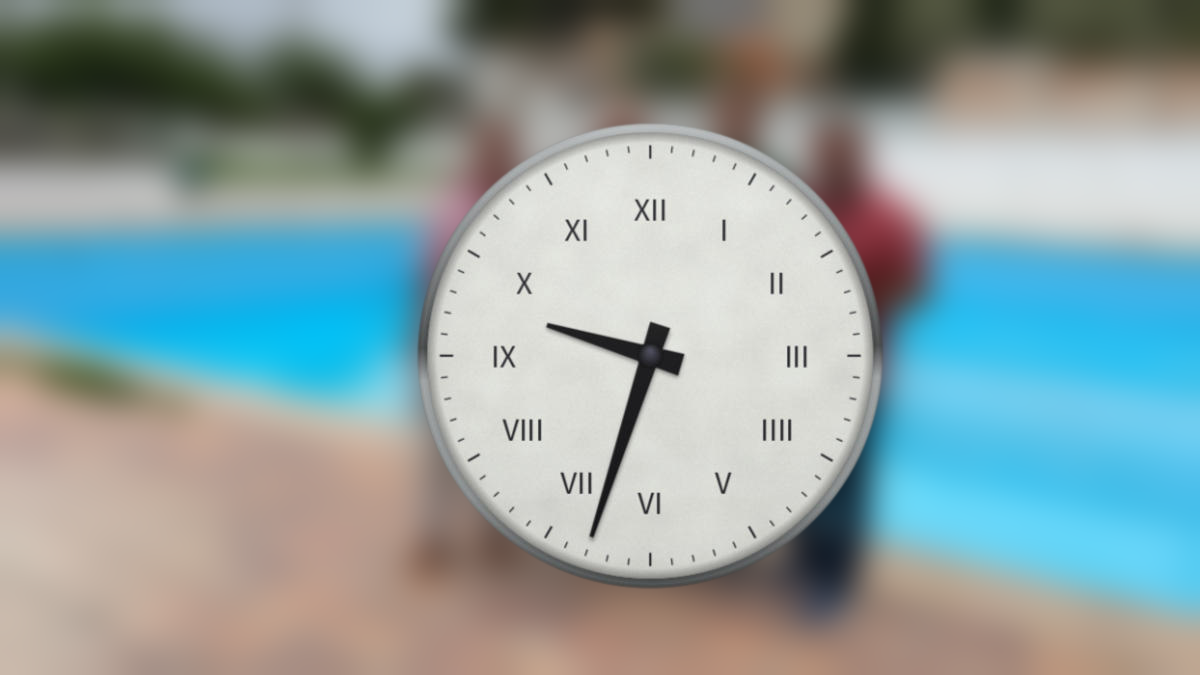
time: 9:33
